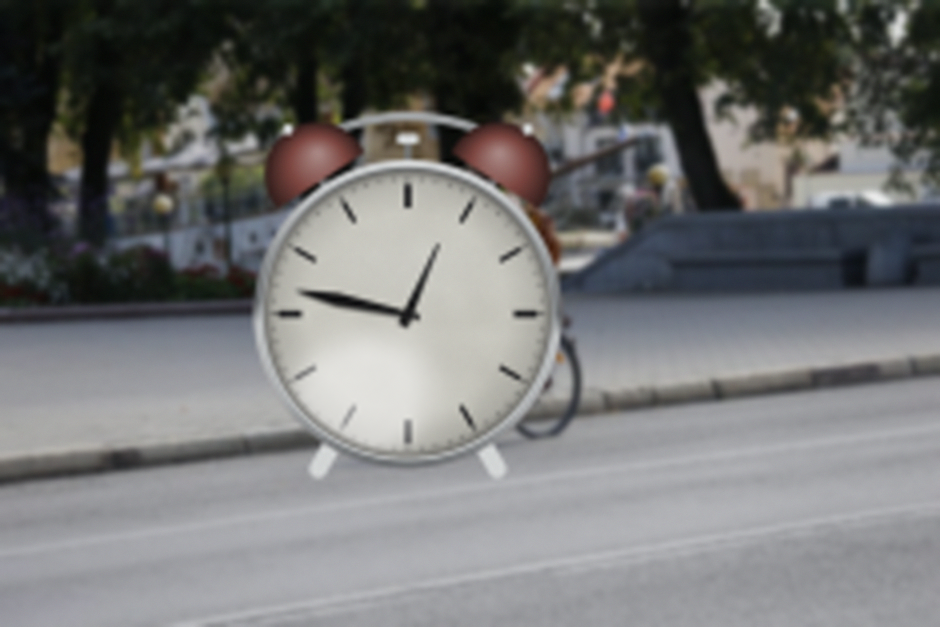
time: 12:47
